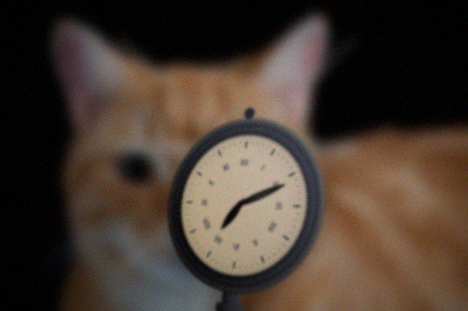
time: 7:11
